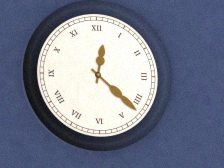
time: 12:22
